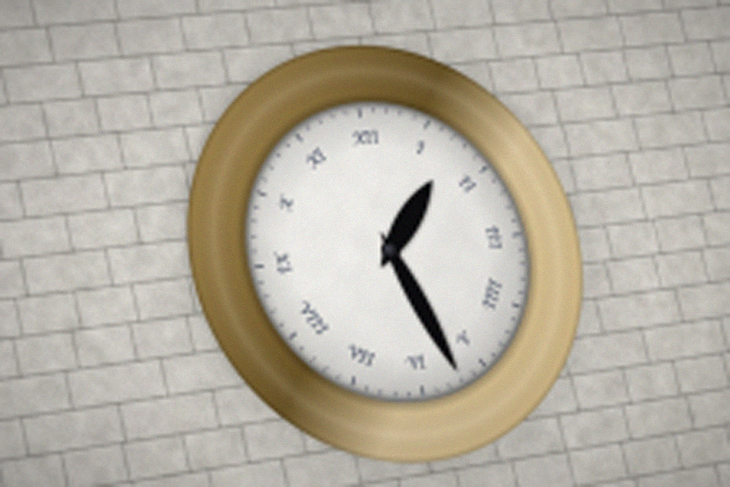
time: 1:27
